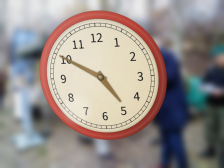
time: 4:50
